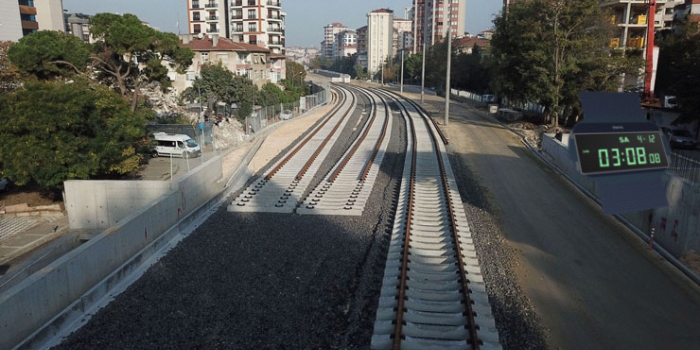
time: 3:08
